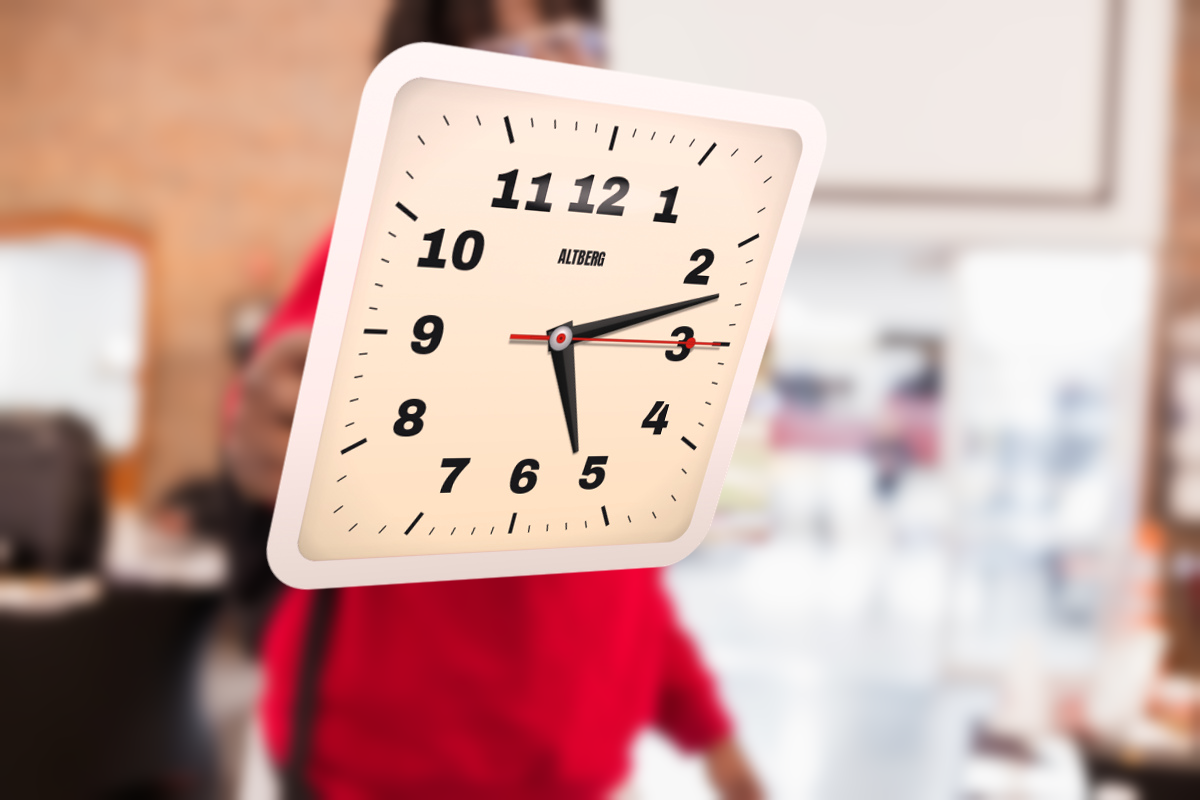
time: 5:12:15
